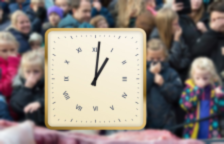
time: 1:01
